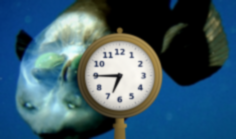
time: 6:45
